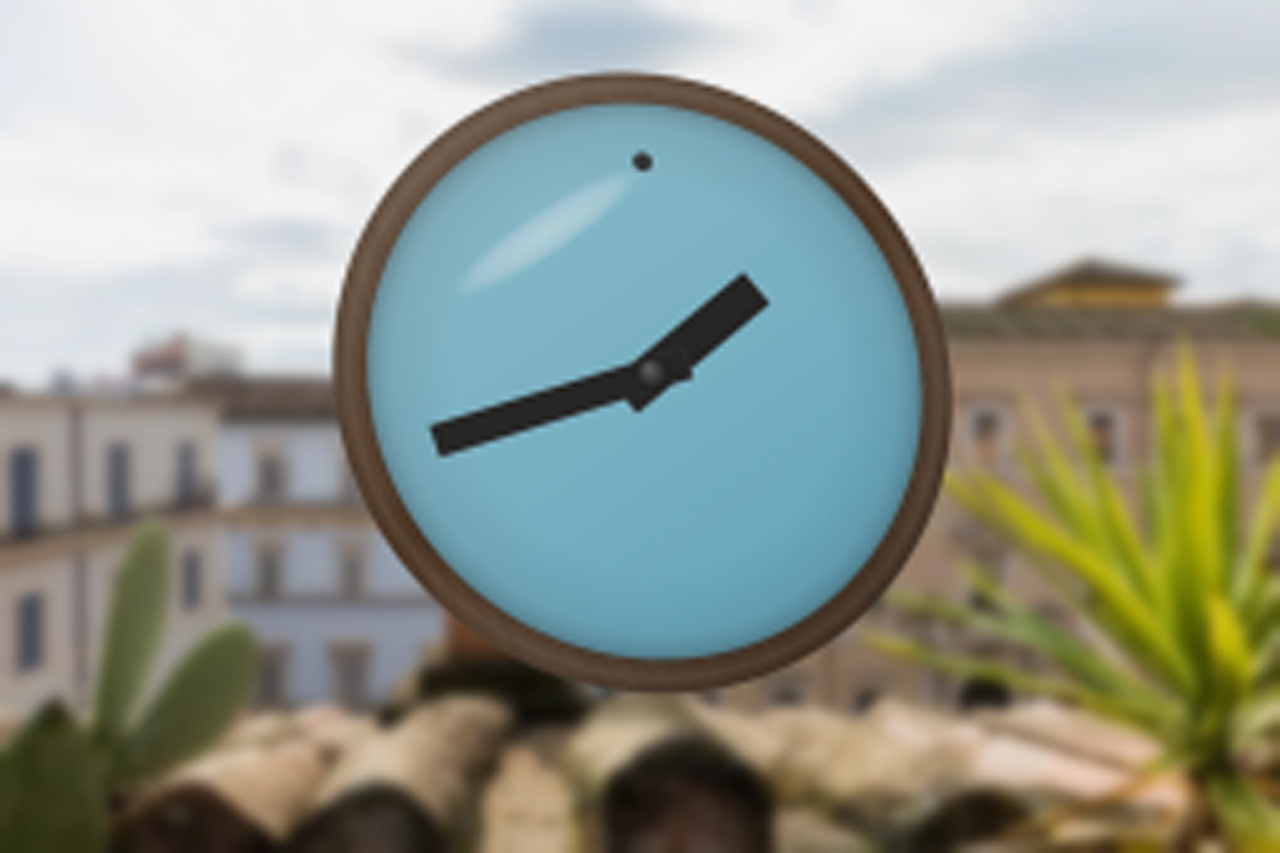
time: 1:42
